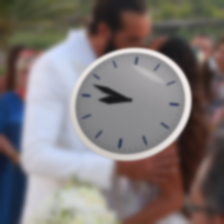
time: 8:48
